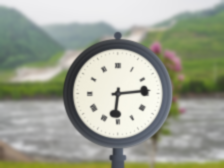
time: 6:14
